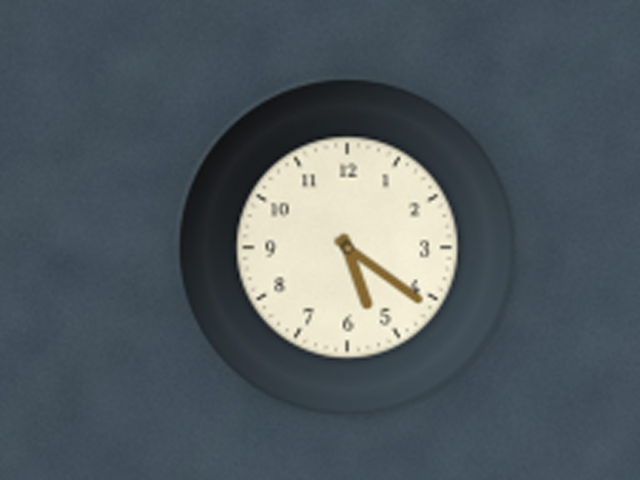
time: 5:21
